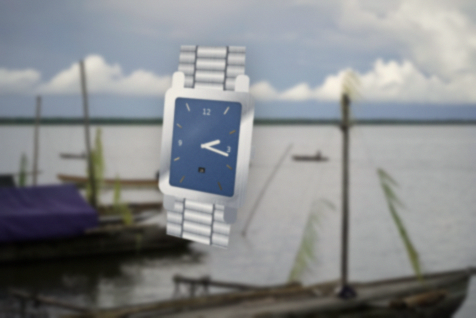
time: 2:17
